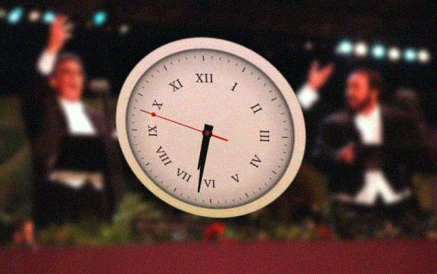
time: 6:31:48
